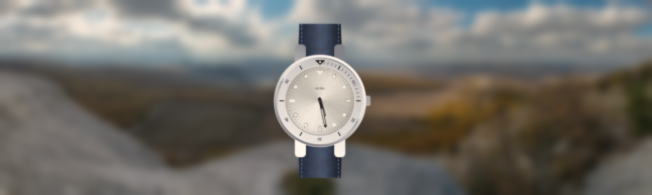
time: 5:28
